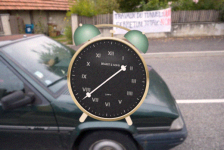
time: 1:38
